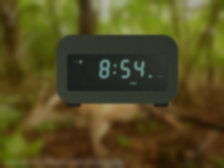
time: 8:54
